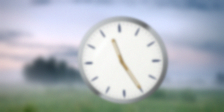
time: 11:25
